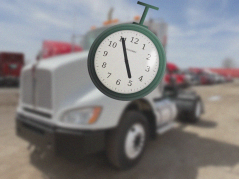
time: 4:55
